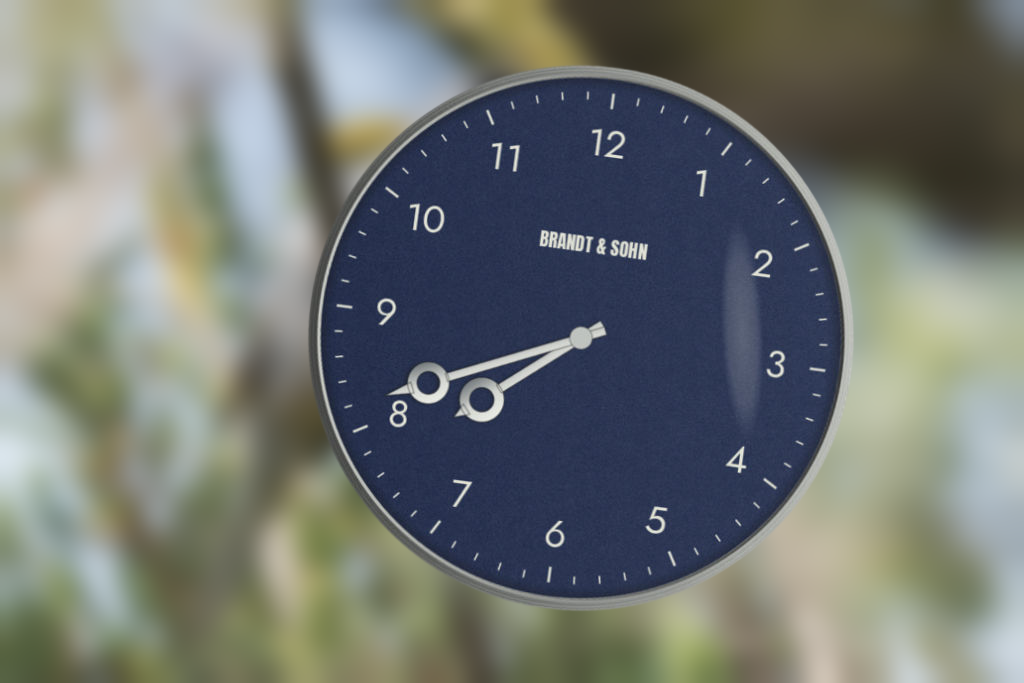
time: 7:41
